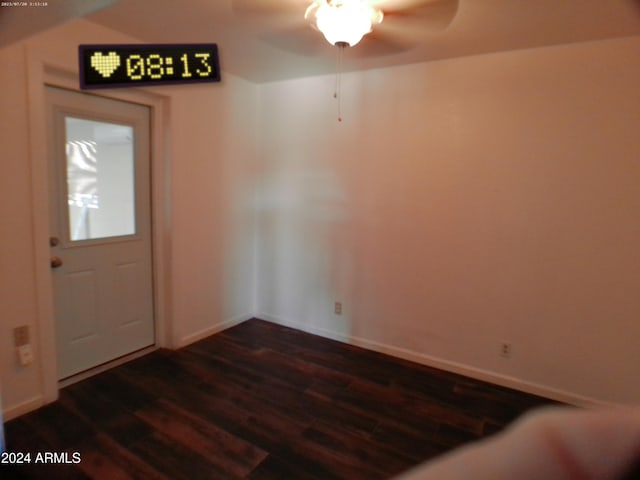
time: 8:13
